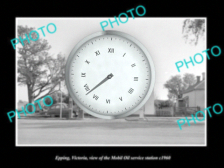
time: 7:38
